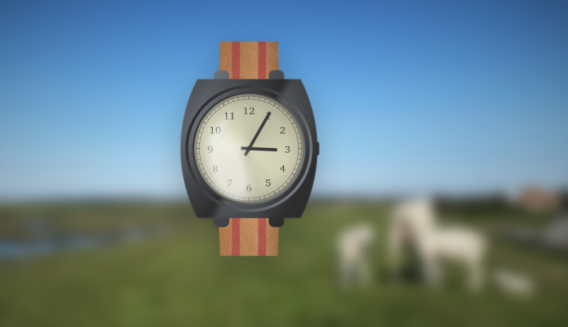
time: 3:05
